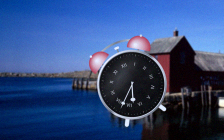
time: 6:38
